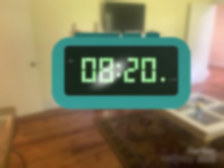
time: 8:20
